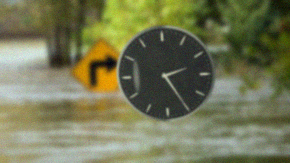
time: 2:25
